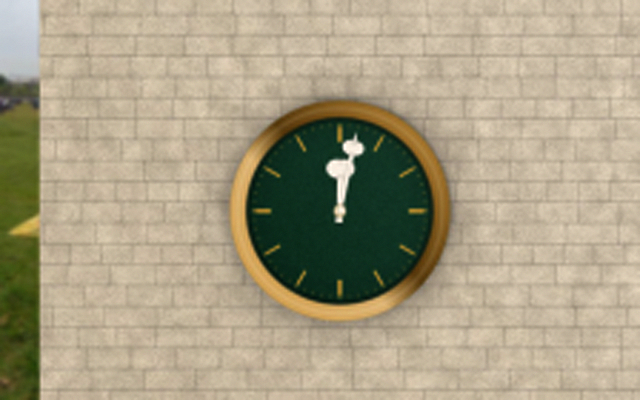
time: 12:02
